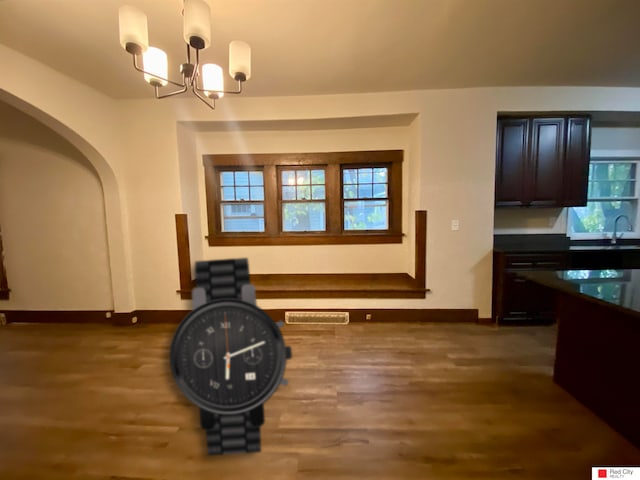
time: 6:12
